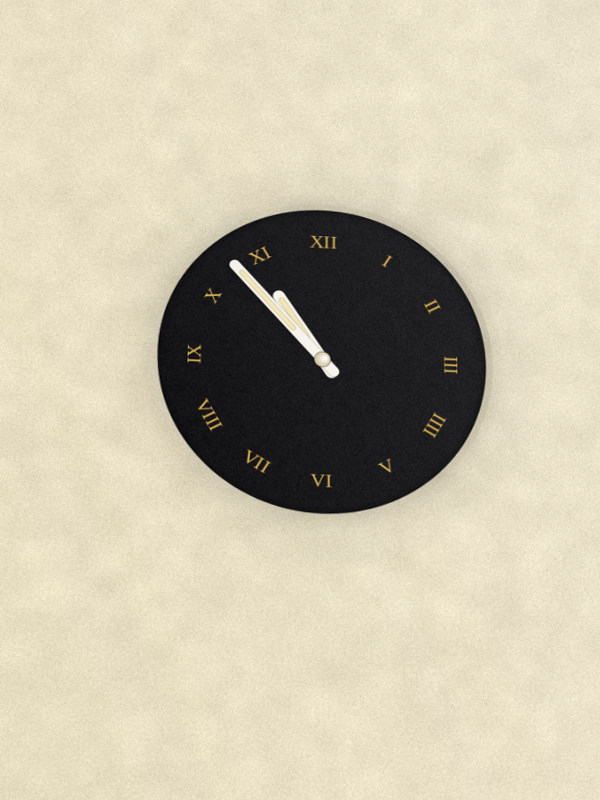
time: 10:53
